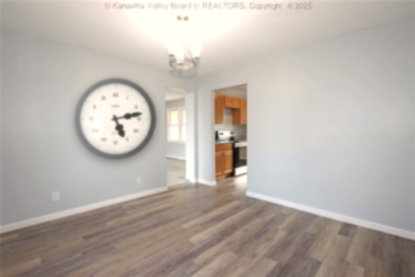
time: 5:13
